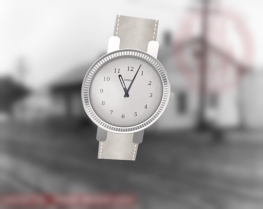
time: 11:03
